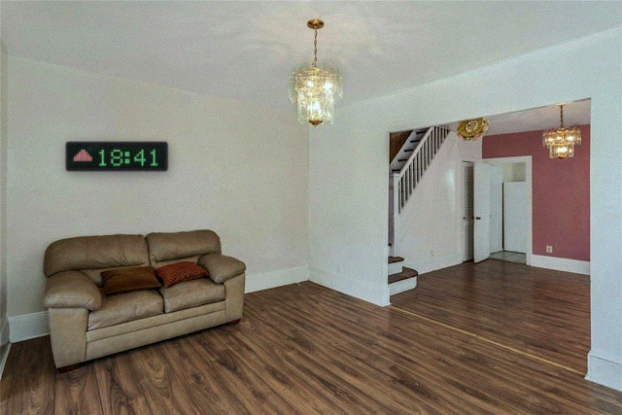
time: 18:41
